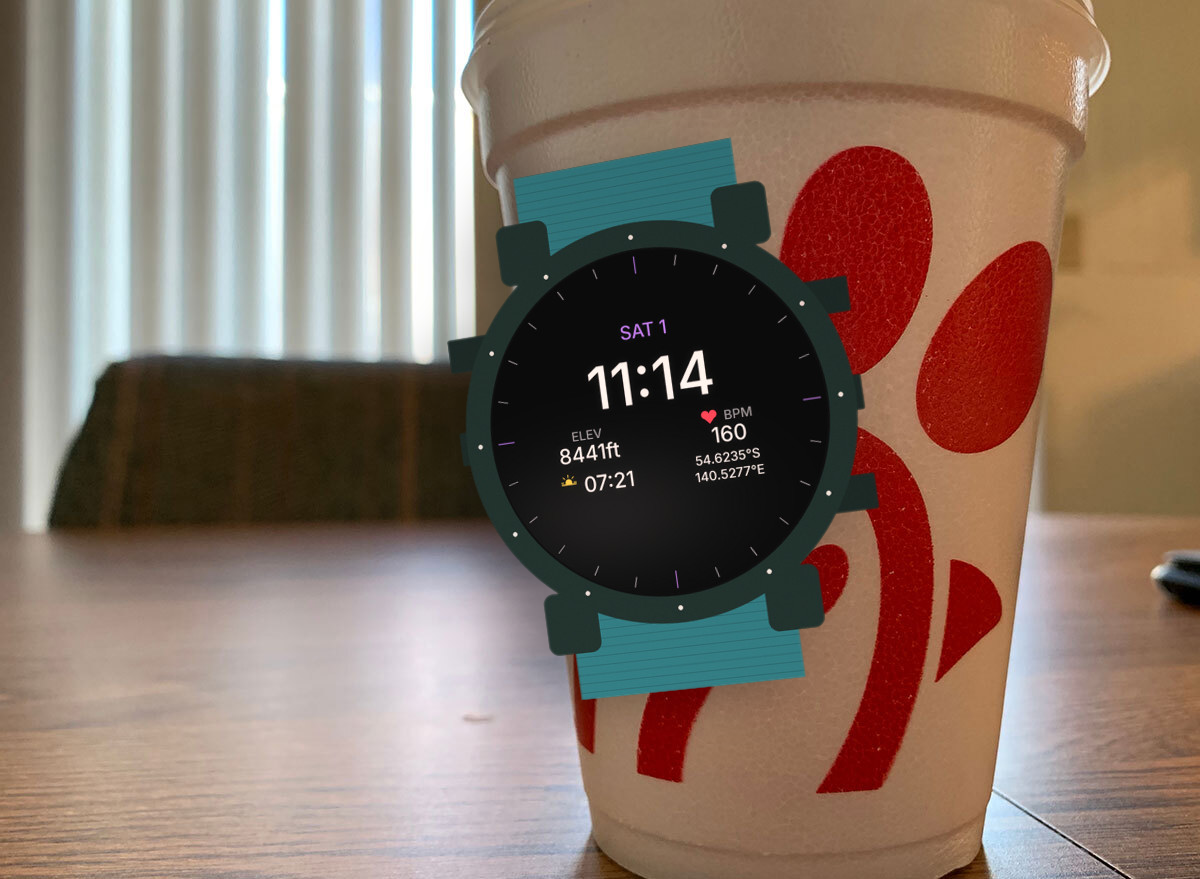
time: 11:14
